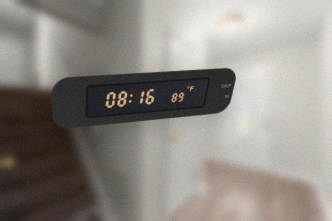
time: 8:16
